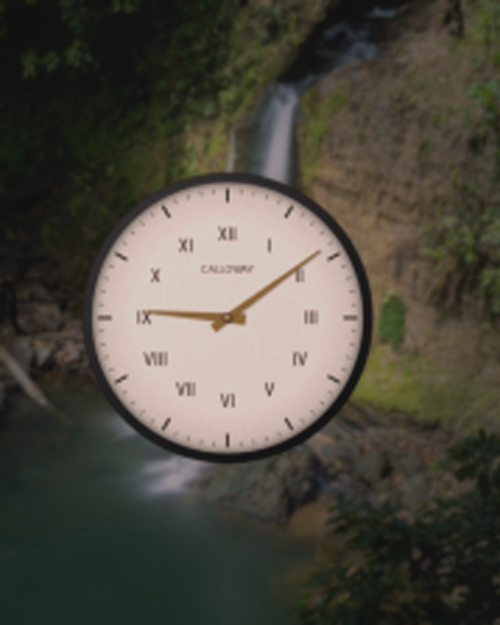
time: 9:09
